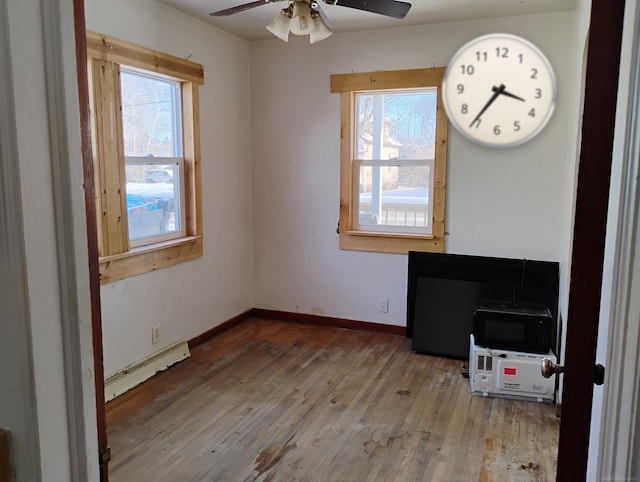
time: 3:36
